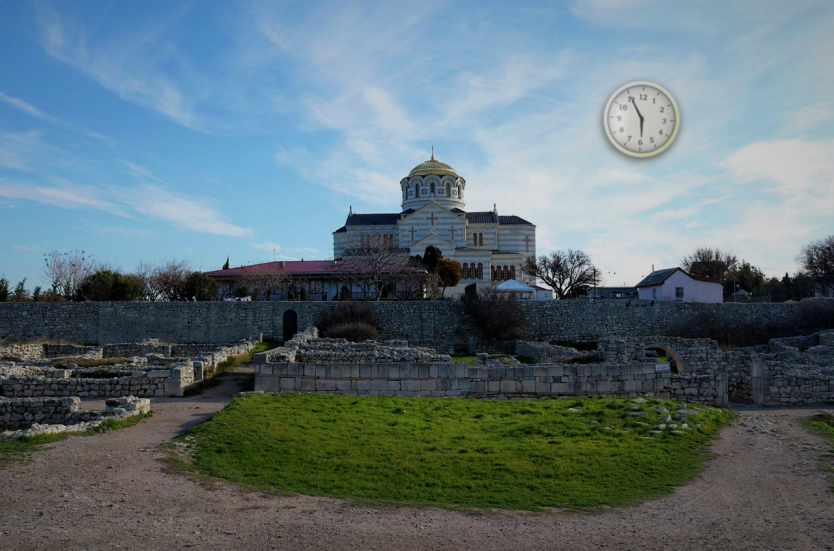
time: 5:55
